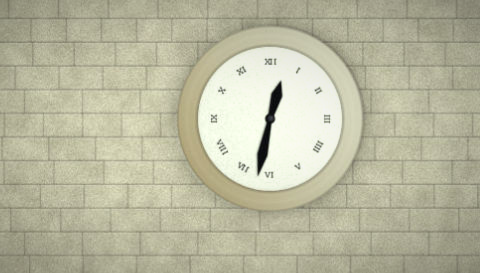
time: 12:32
